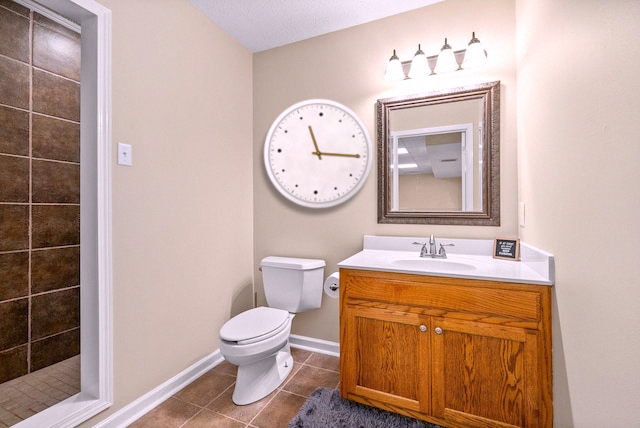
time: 11:15
